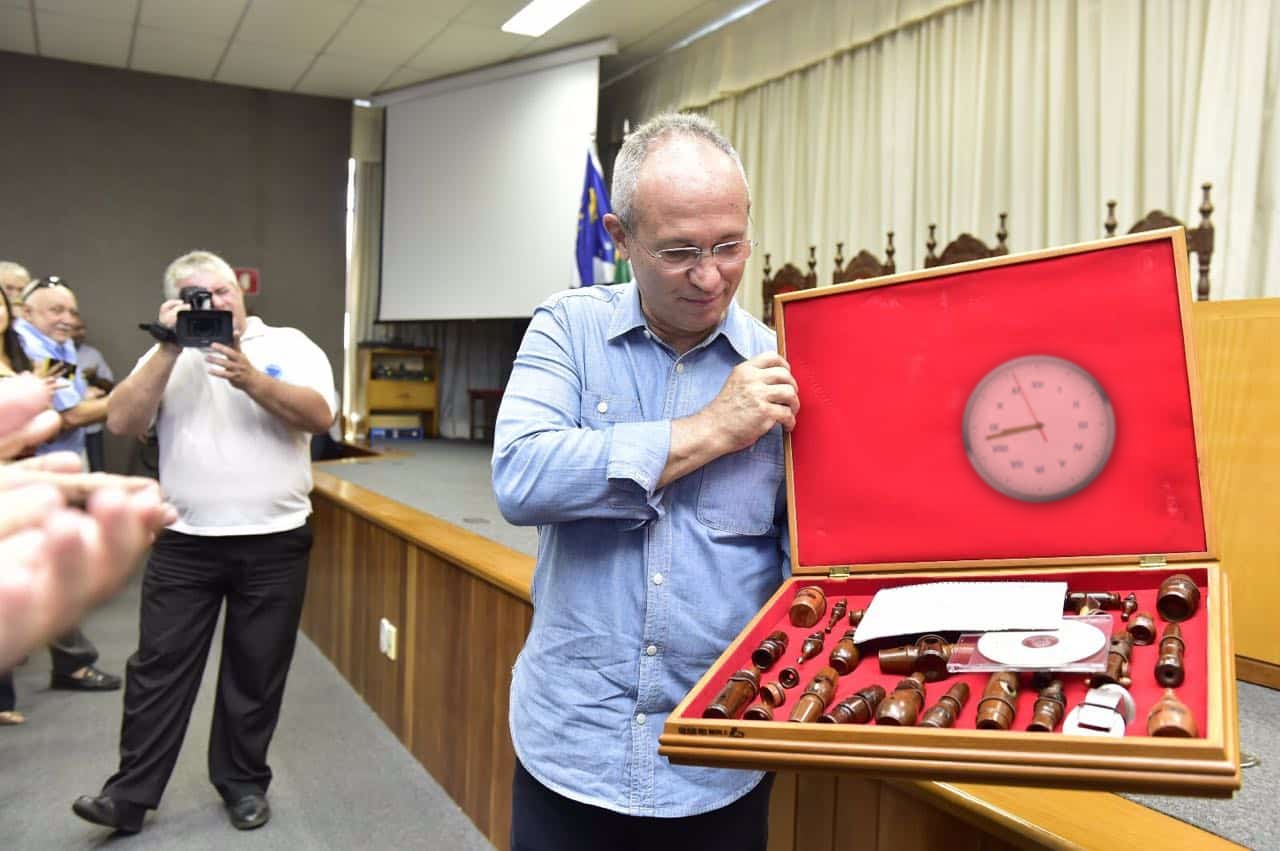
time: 8:42:56
